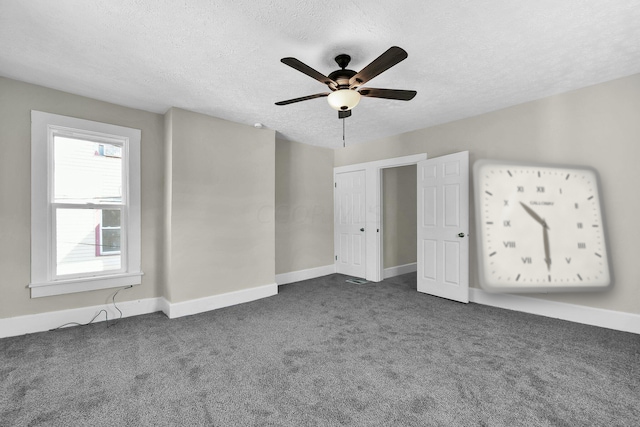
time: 10:30
